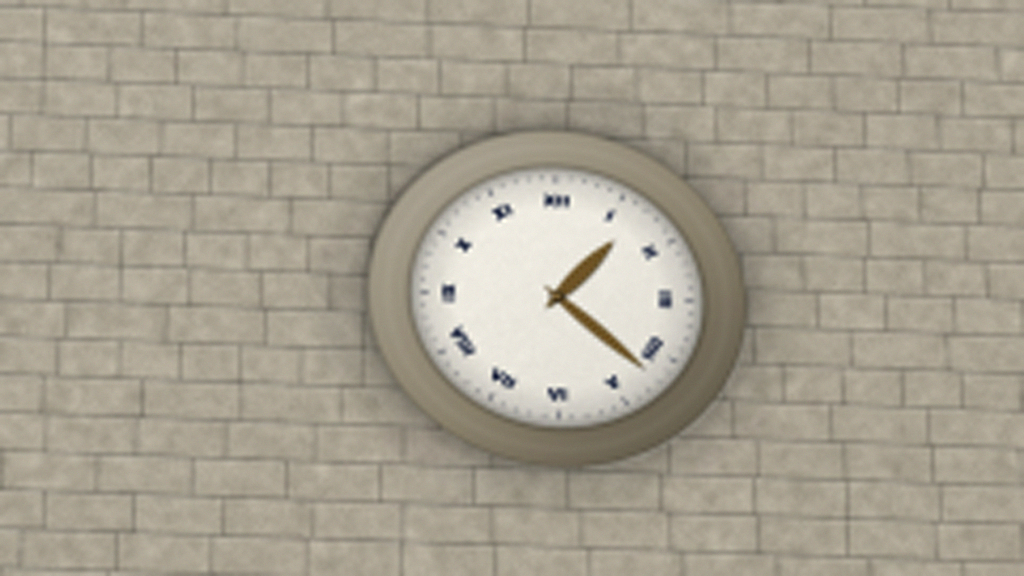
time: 1:22
